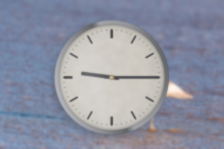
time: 9:15
